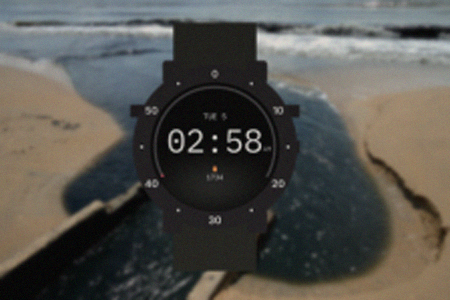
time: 2:58
